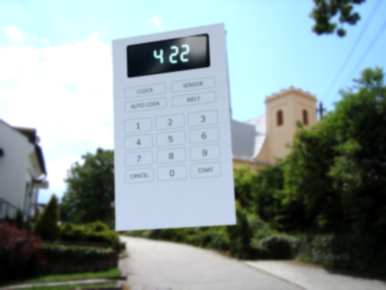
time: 4:22
